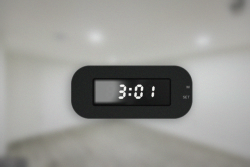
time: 3:01
